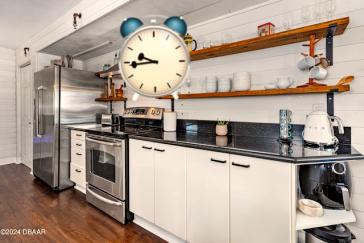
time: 9:44
